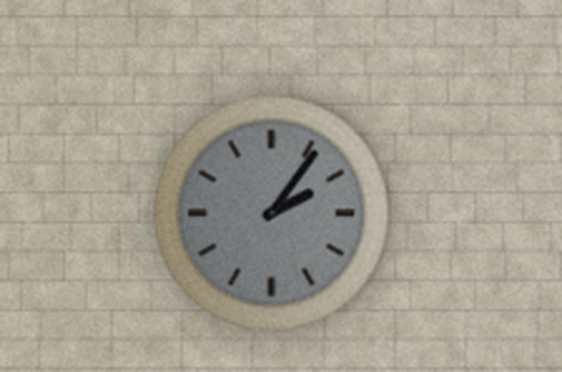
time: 2:06
